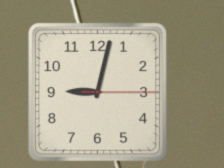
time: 9:02:15
